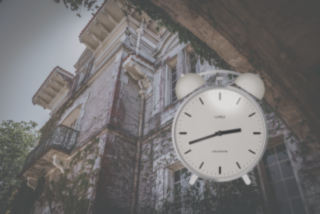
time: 2:42
